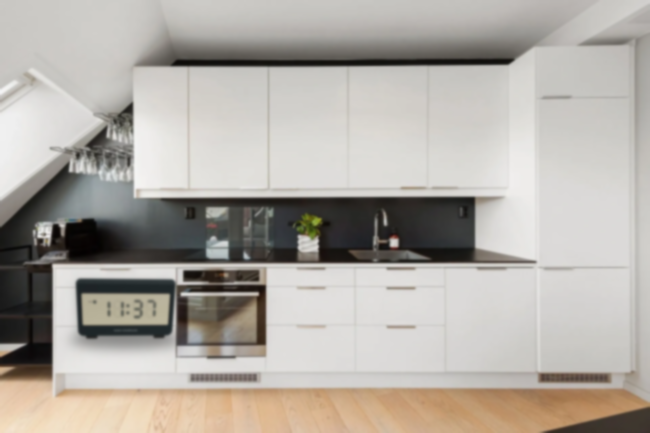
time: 11:37
